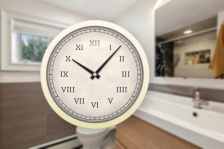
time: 10:07
